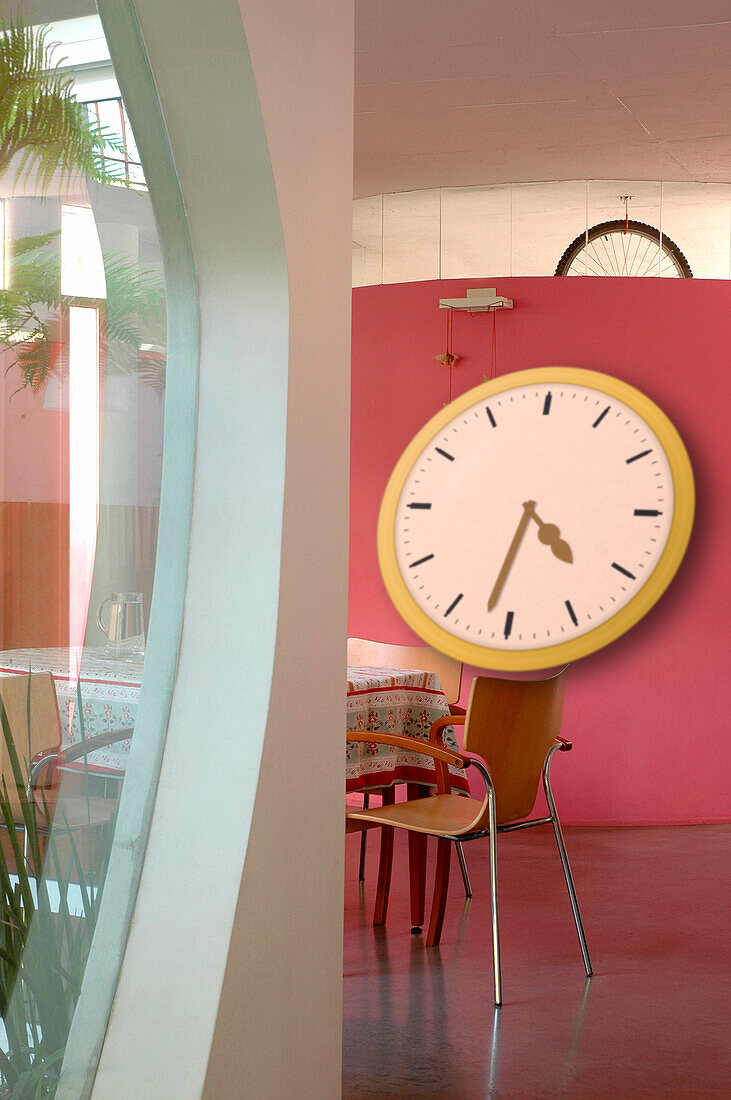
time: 4:32
